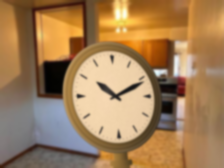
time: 10:11
